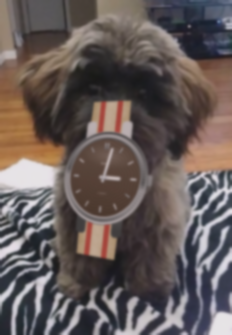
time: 3:02
